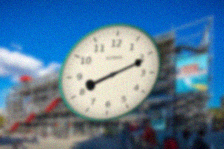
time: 8:11
